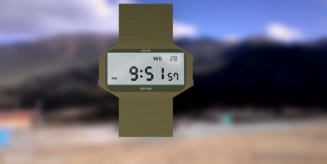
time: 9:51:57
